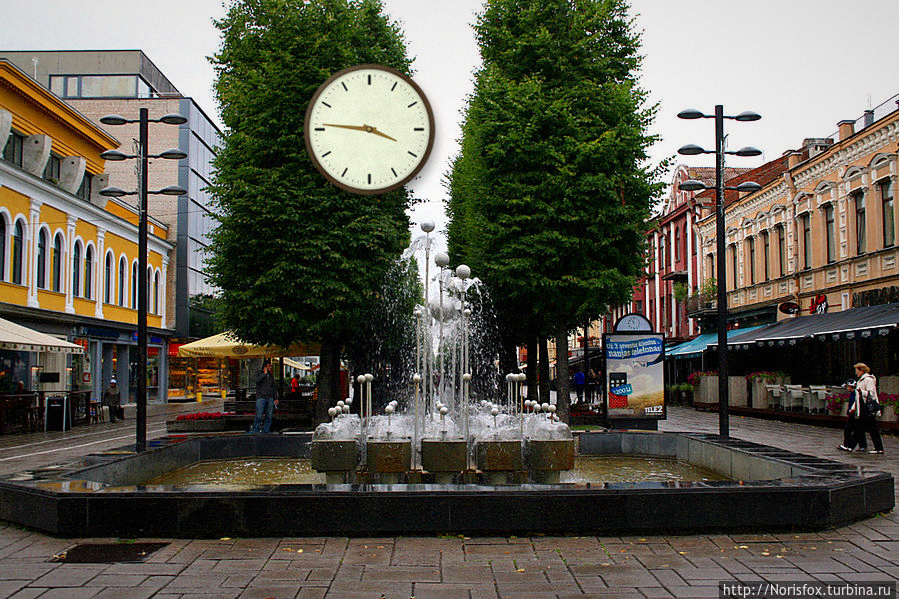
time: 3:46
